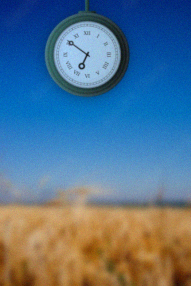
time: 6:51
